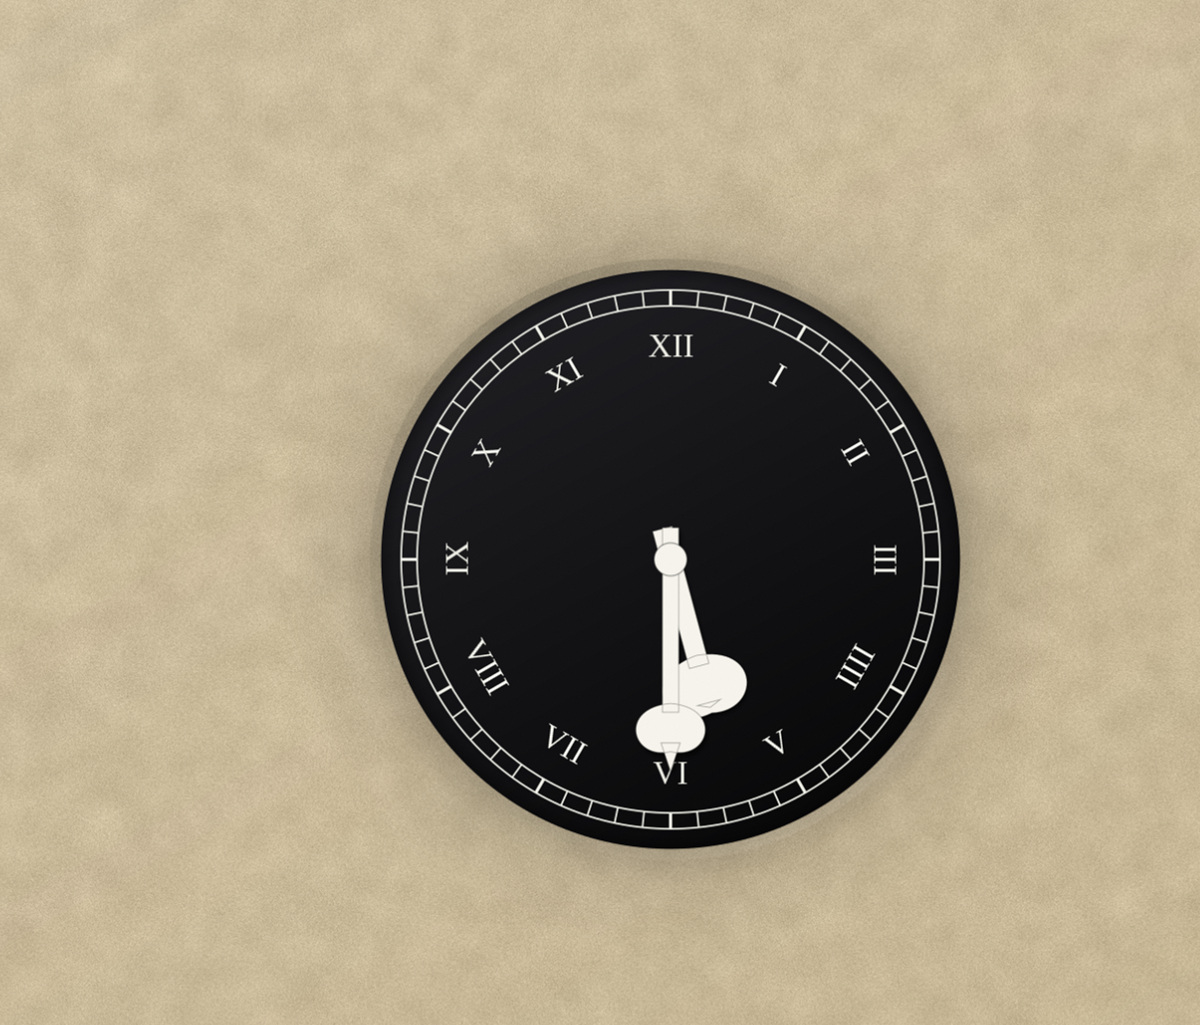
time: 5:30
